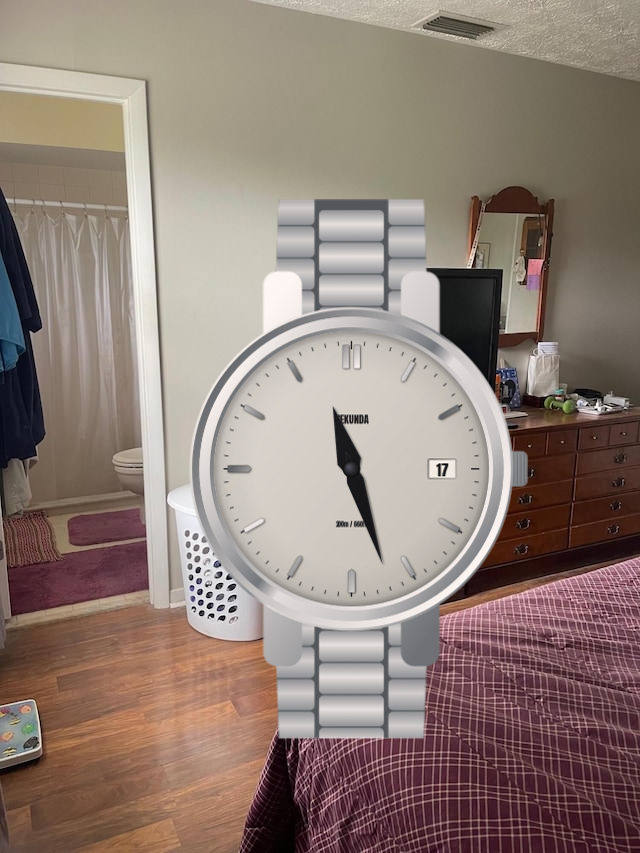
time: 11:27
